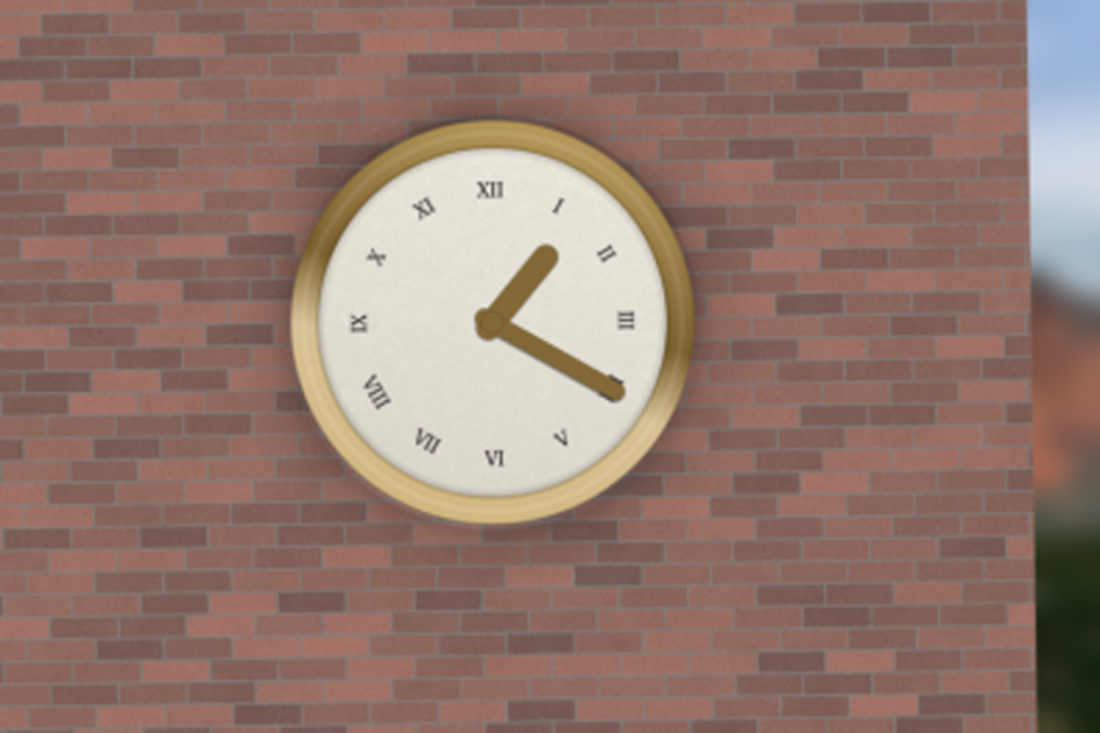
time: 1:20
